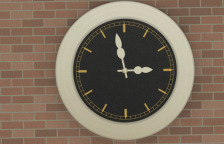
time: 2:58
